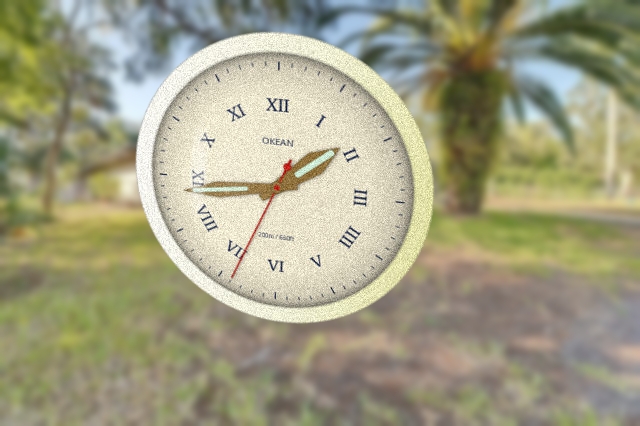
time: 1:43:34
